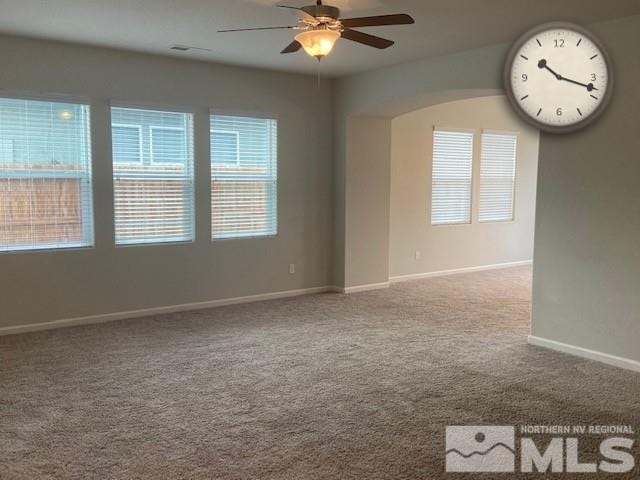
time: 10:18
